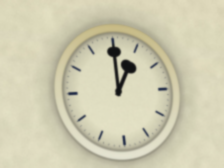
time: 1:00
